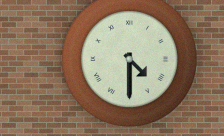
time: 4:30
